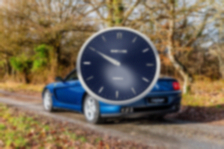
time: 9:50
